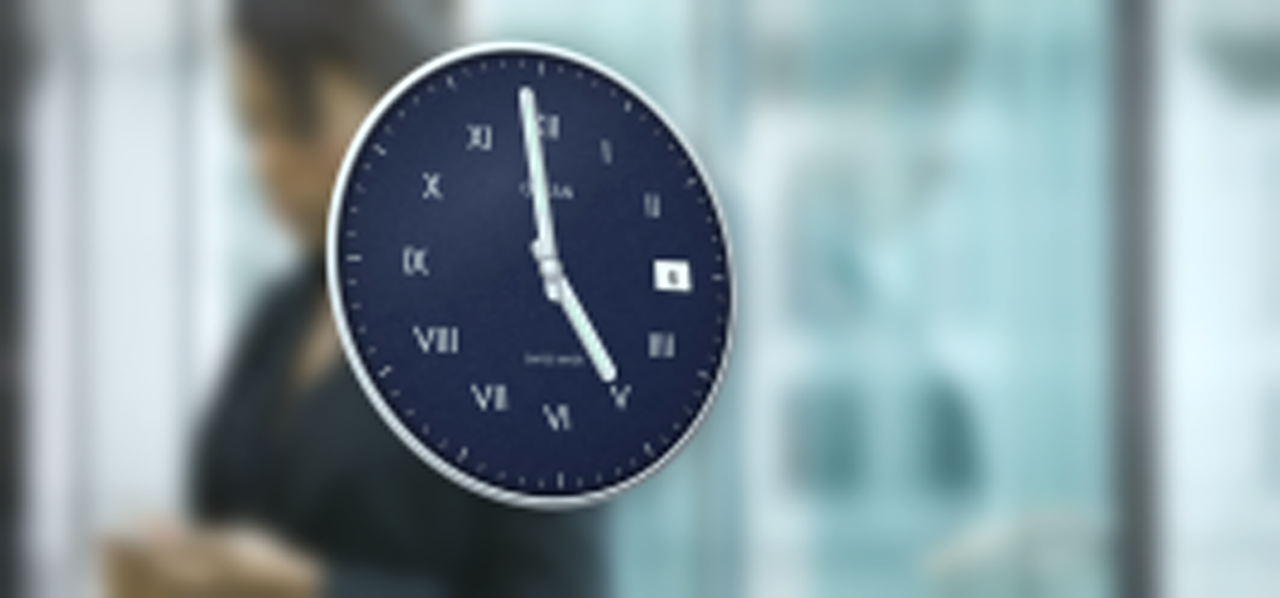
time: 4:59
